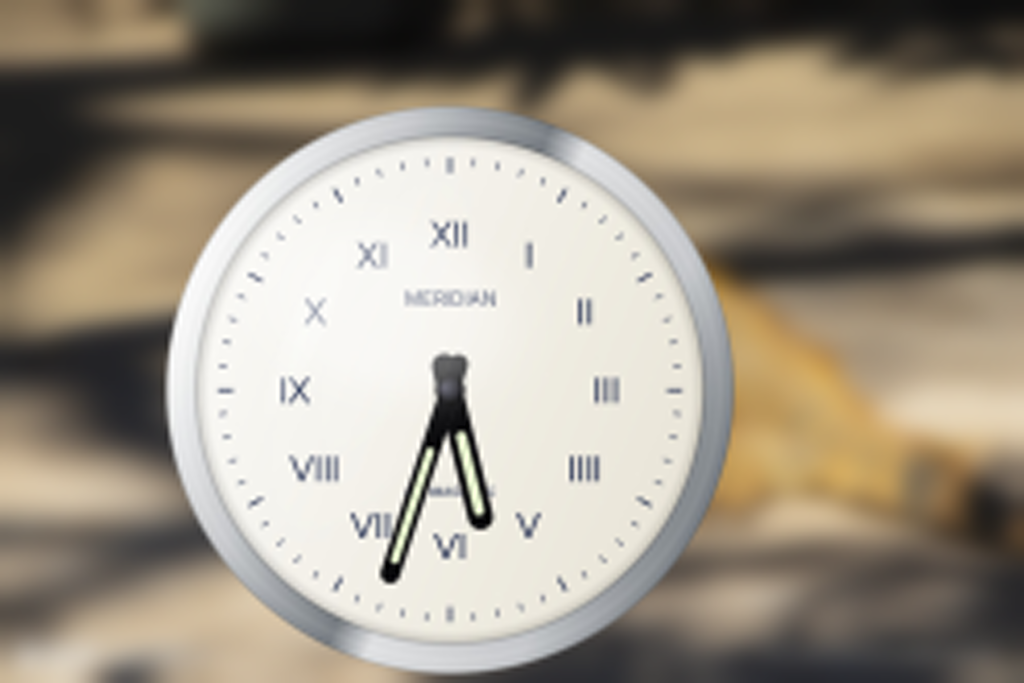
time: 5:33
